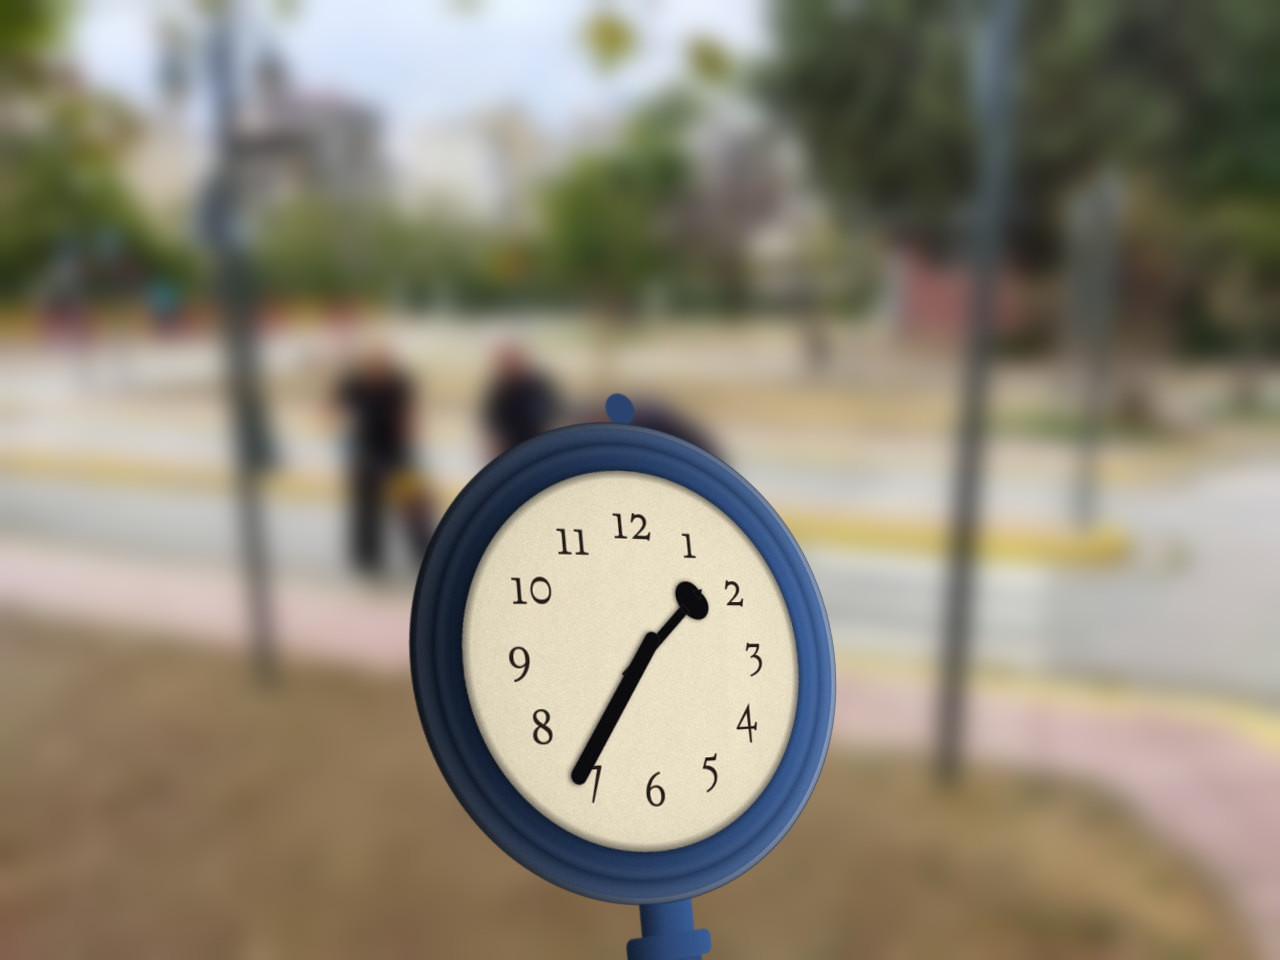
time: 1:36
